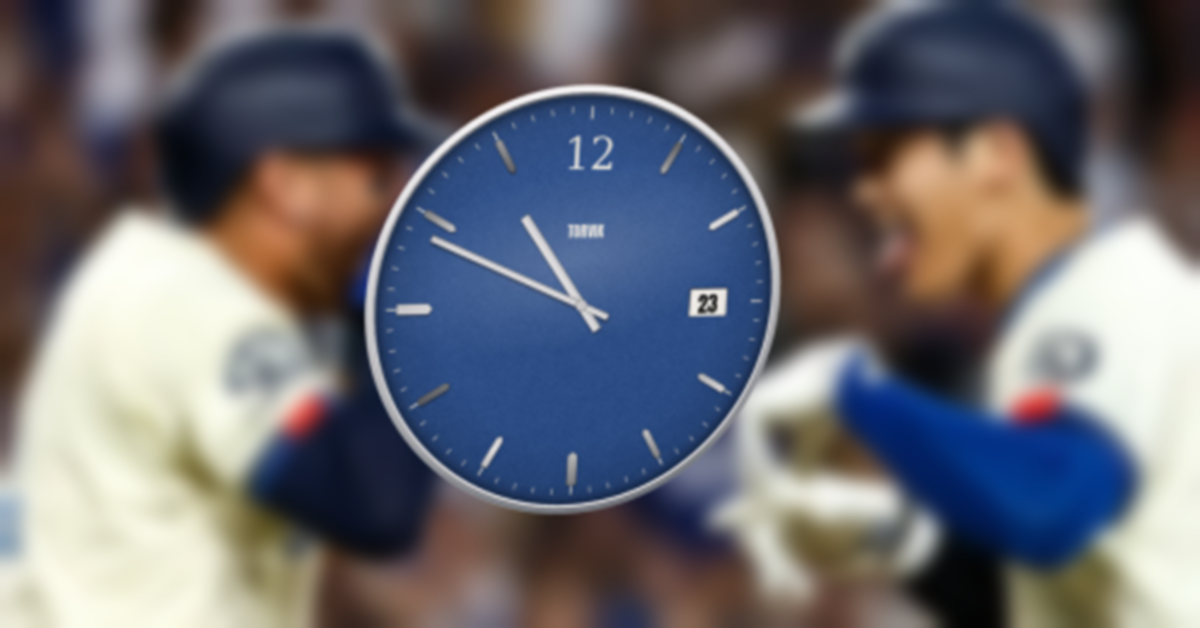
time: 10:49
